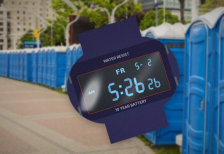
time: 5:26:26
